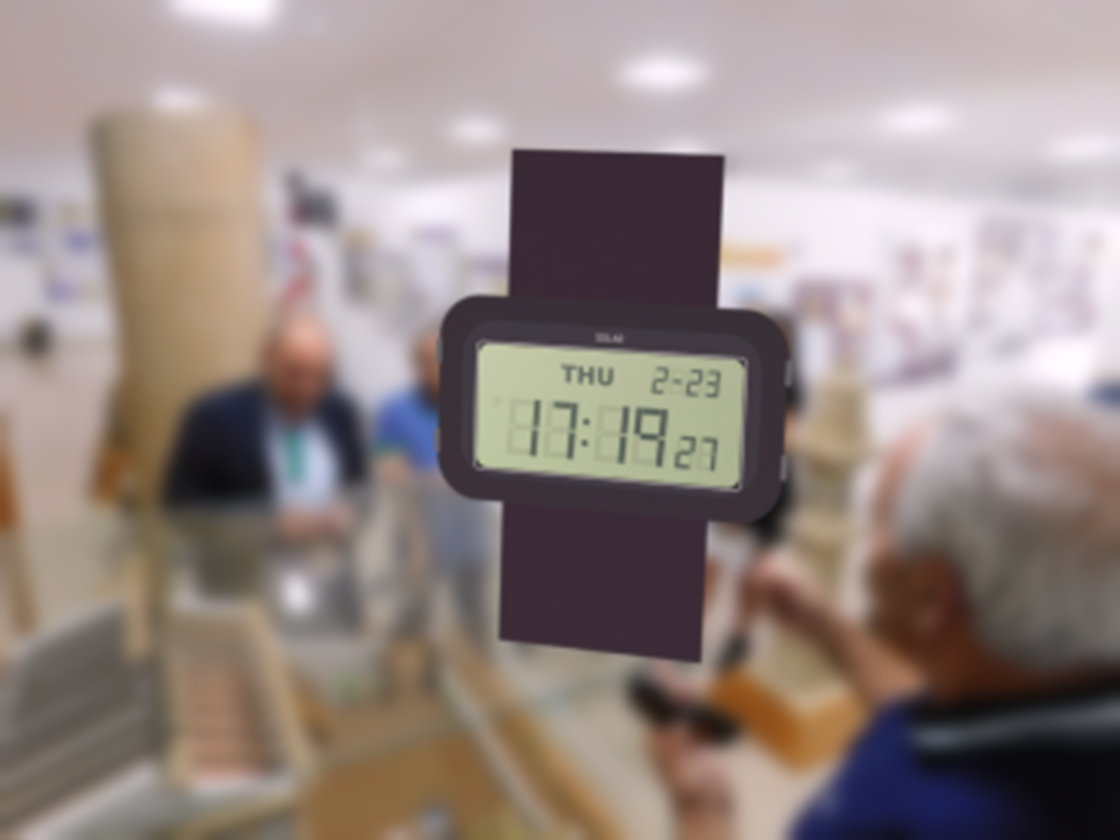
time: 17:19:27
